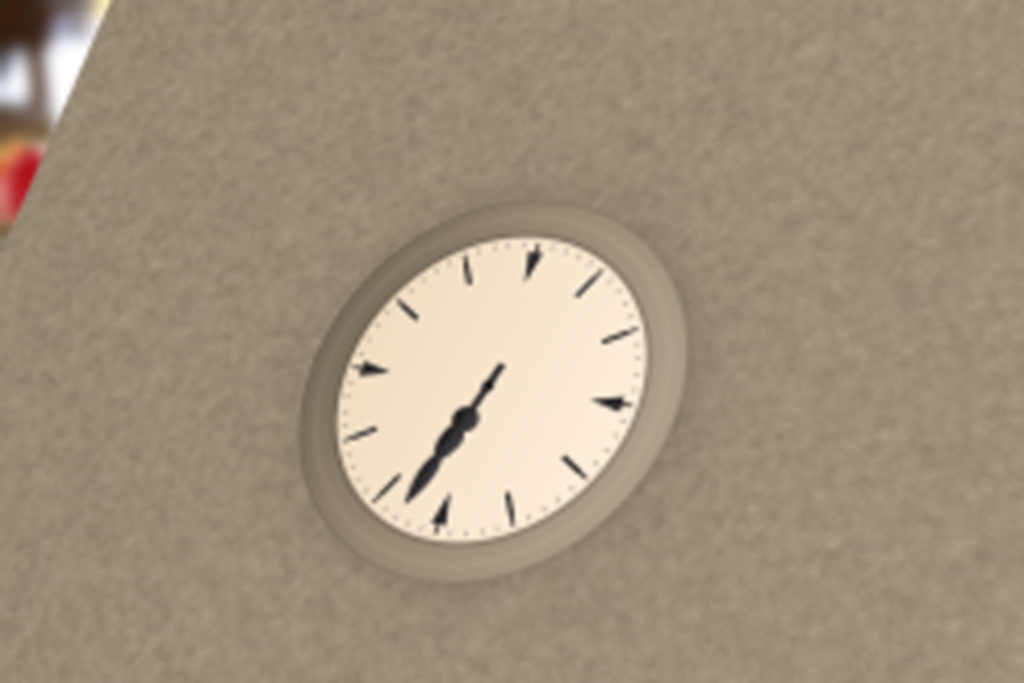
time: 6:33
